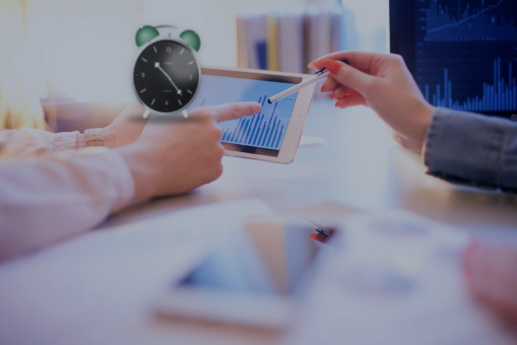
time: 10:23
